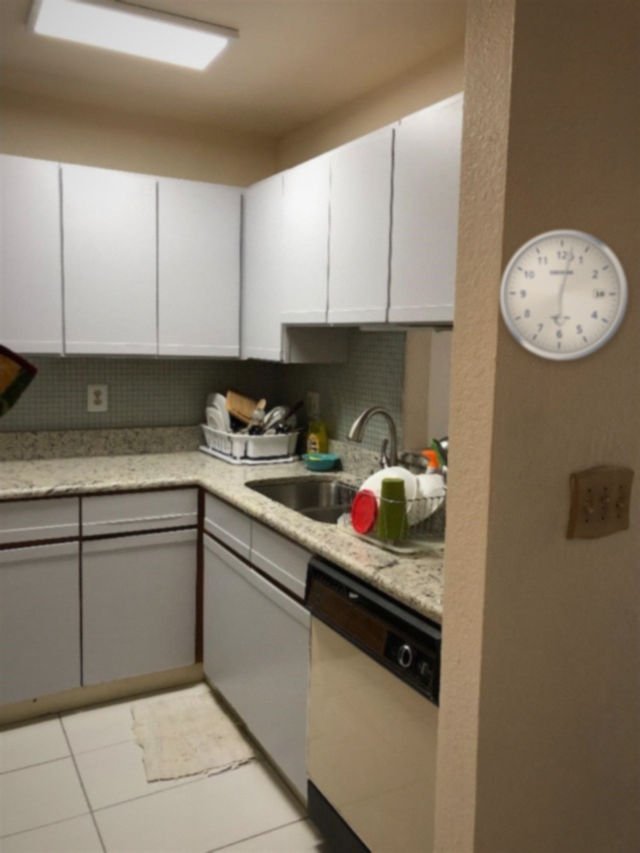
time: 6:02
